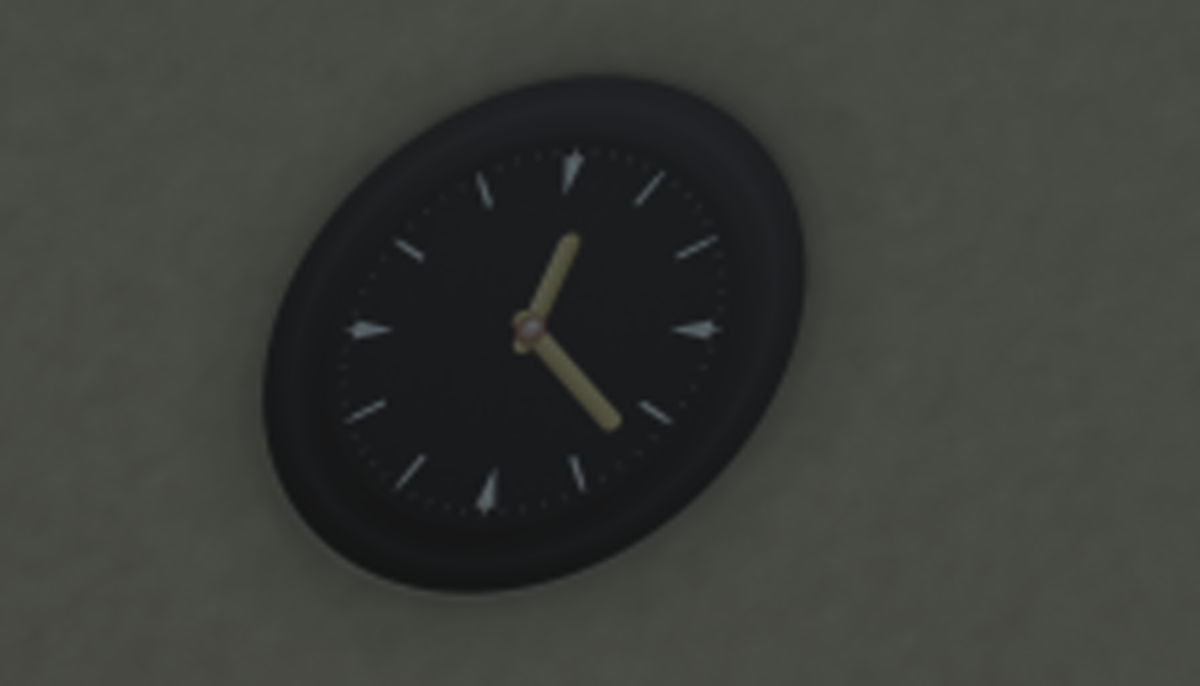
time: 12:22
